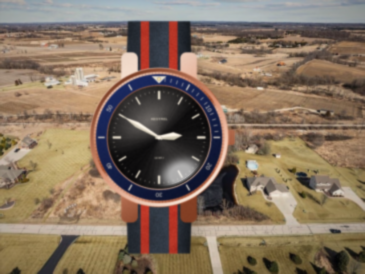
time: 2:50
